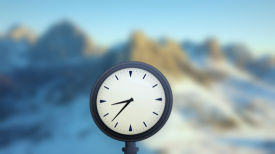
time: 8:37
